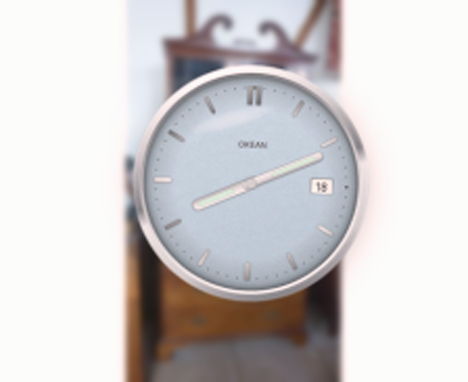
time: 8:11
